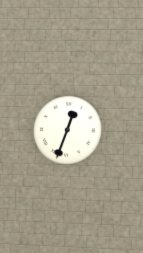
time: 12:33
